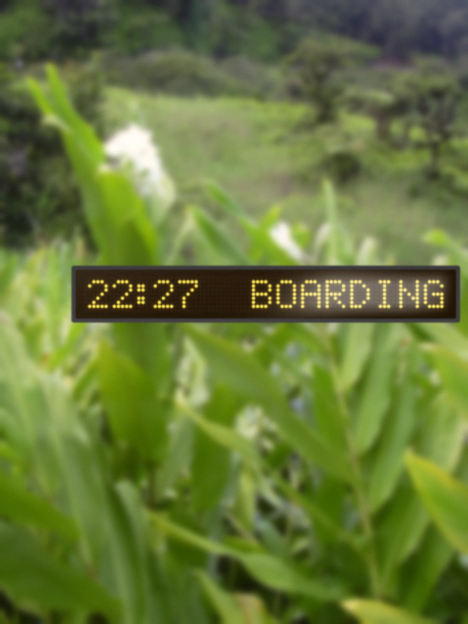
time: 22:27
